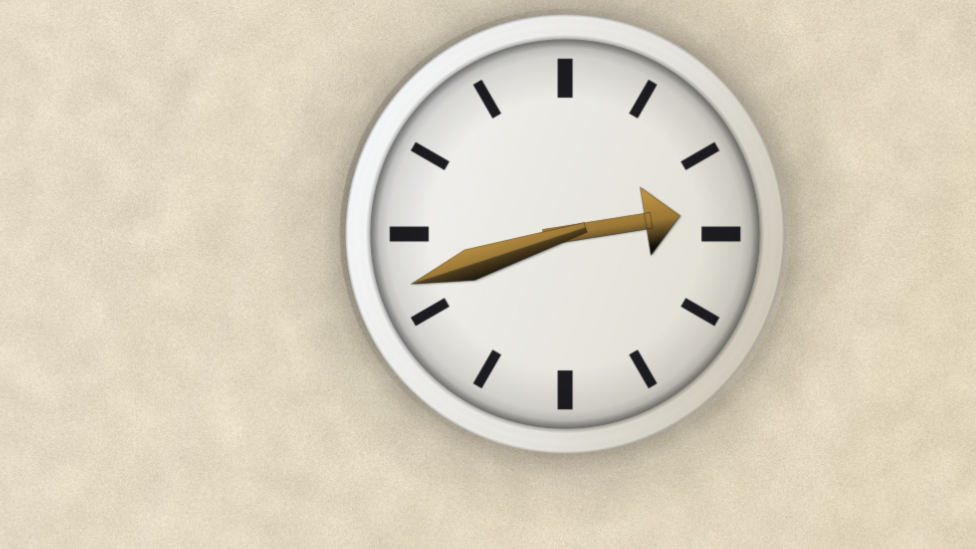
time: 2:42
